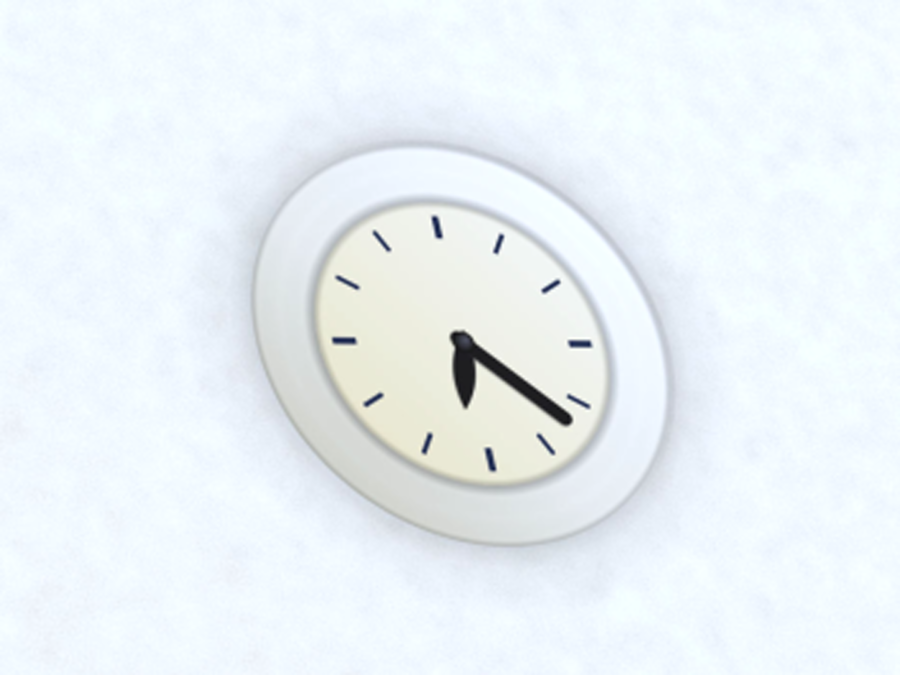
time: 6:22
